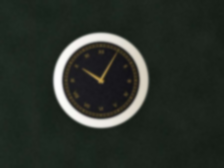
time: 10:05
